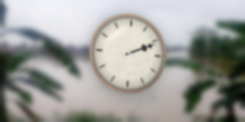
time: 2:11
